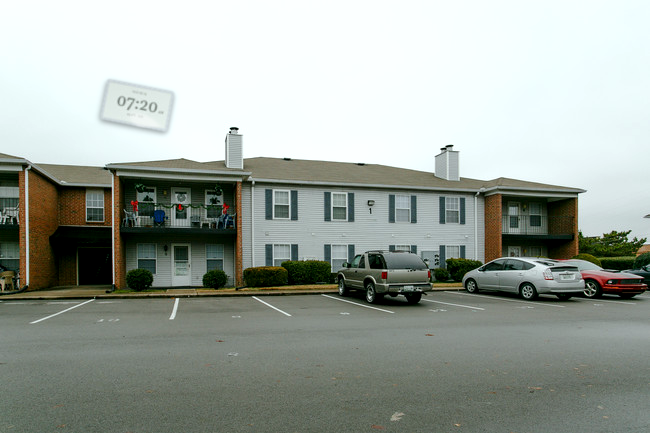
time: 7:20
